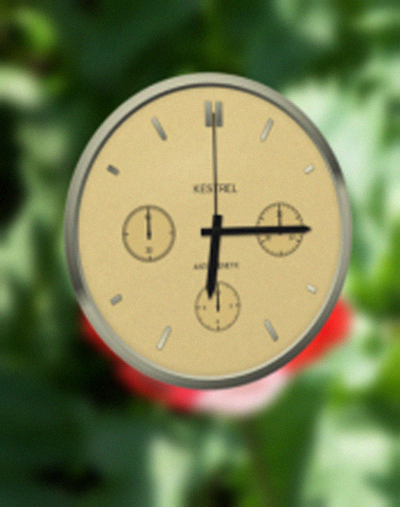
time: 6:15
